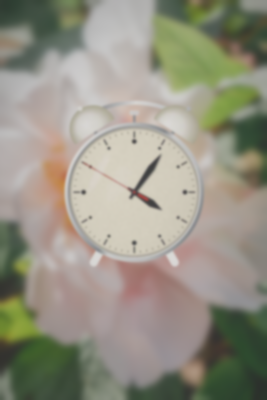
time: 4:05:50
